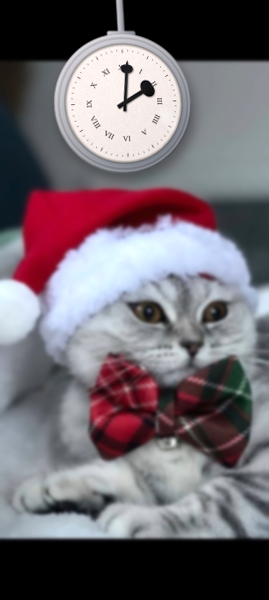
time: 2:01
